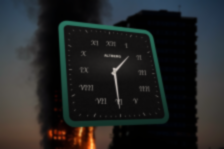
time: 1:30
